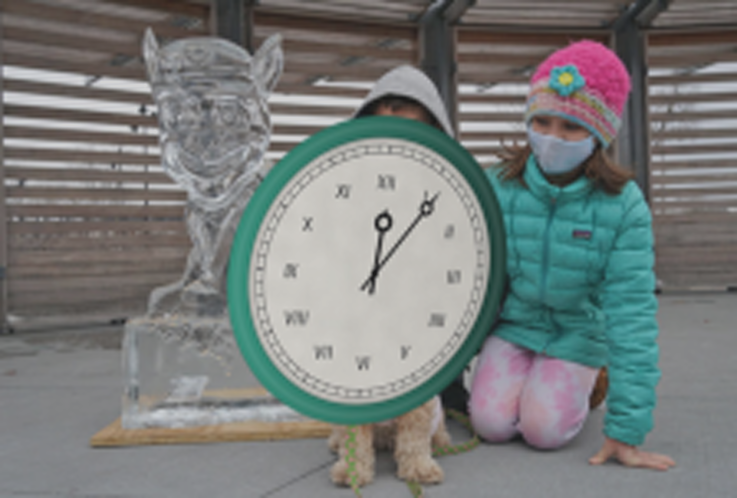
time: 12:06
